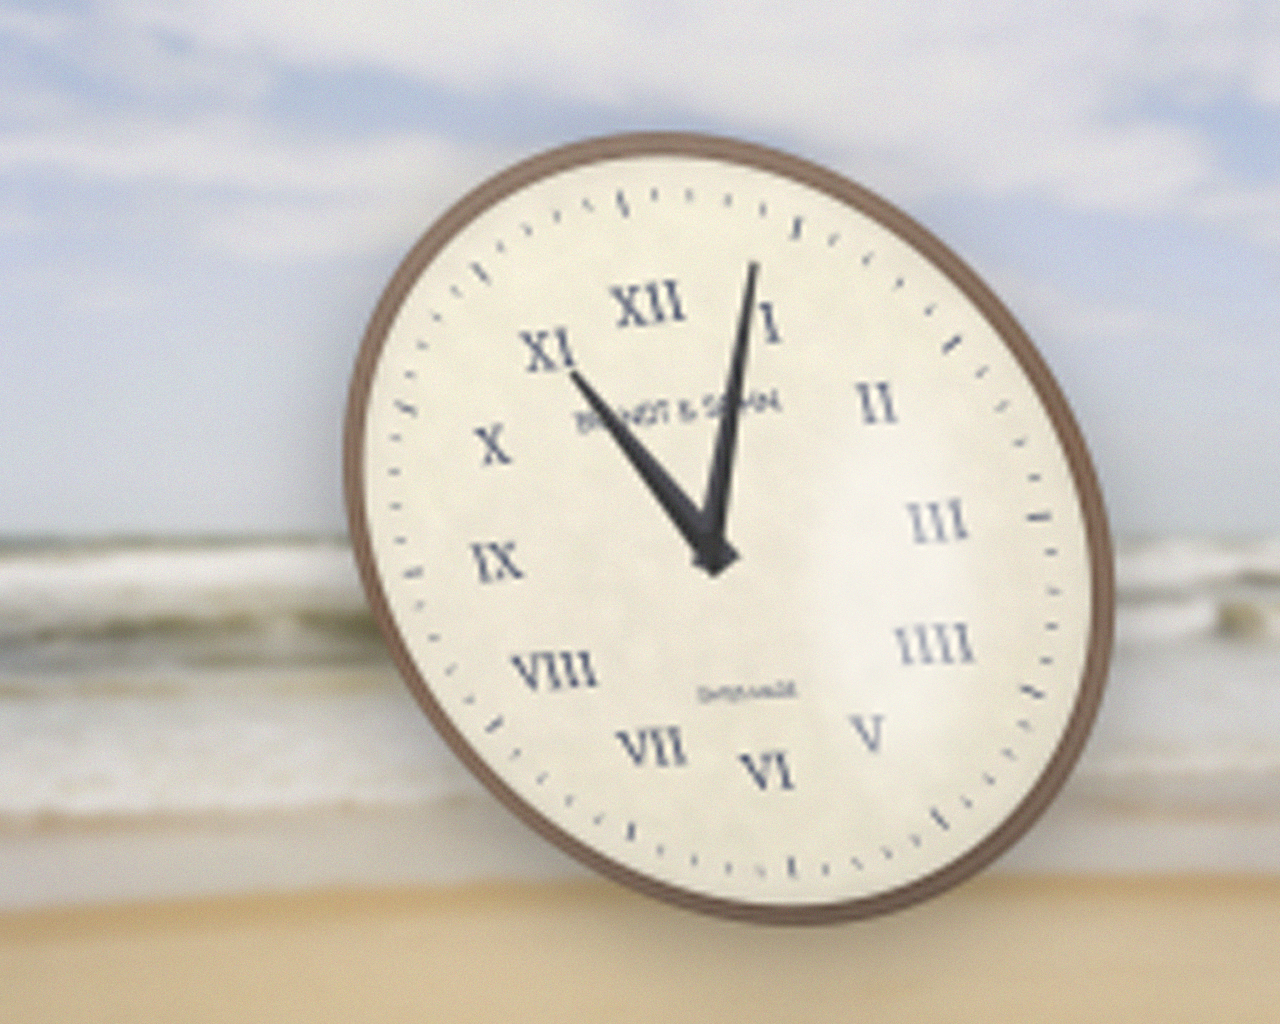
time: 11:04
